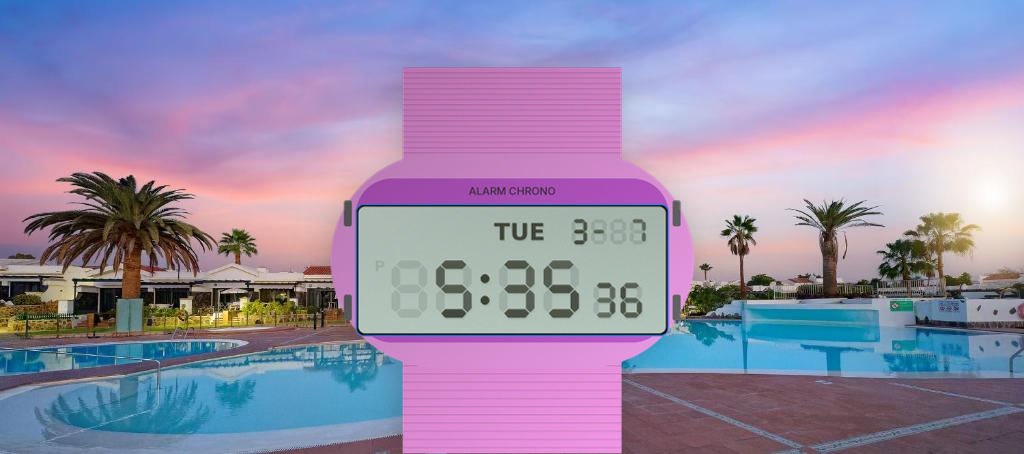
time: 5:35:36
